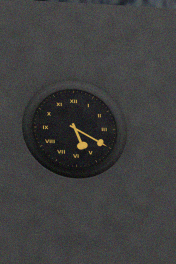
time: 5:20
